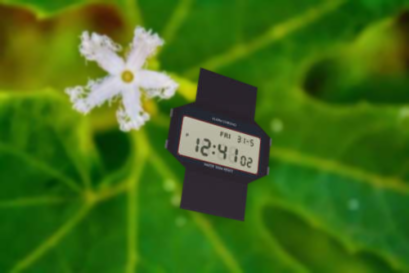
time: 12:41:02
